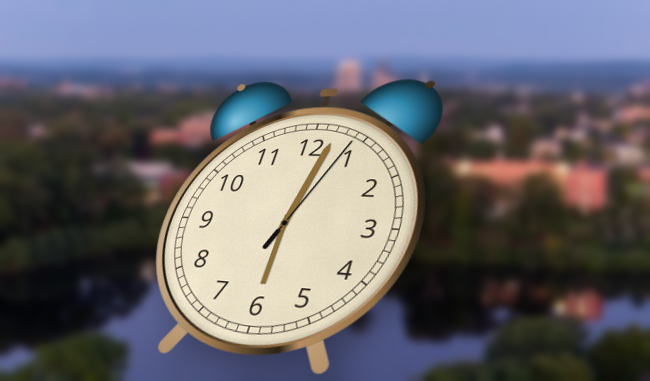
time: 6:02:04
